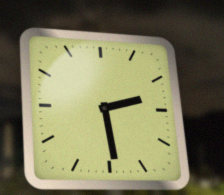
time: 2:29
